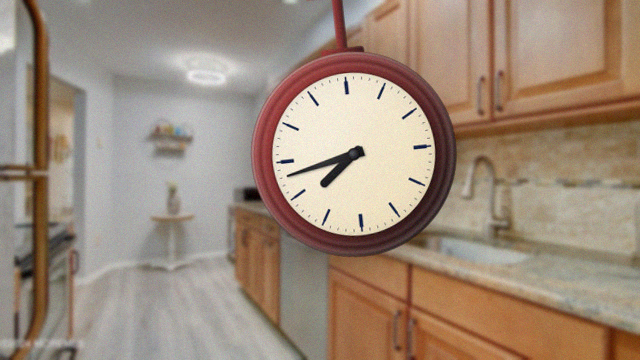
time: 7:43
